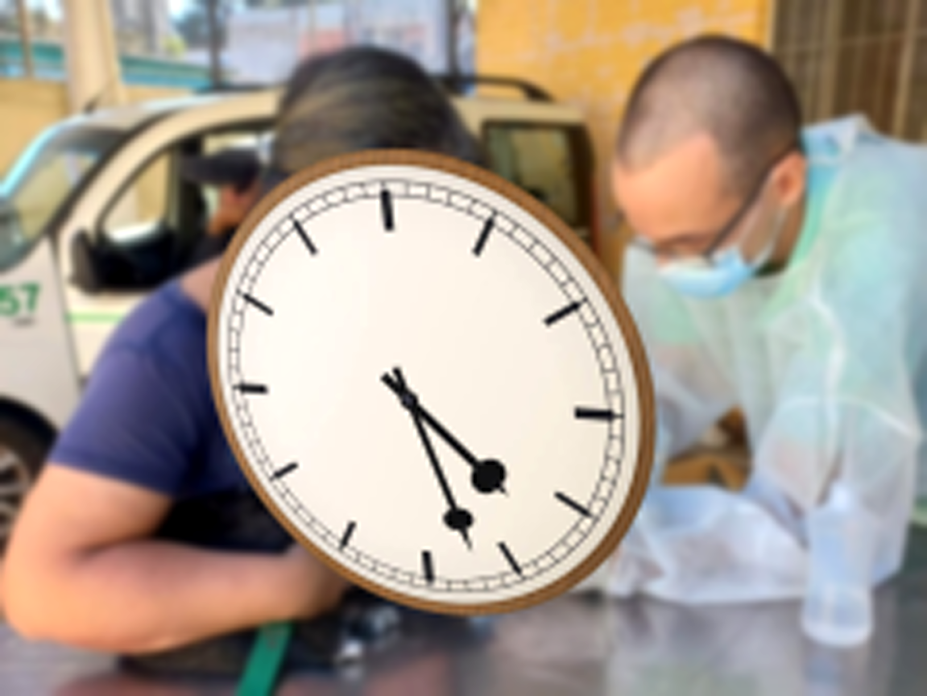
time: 4:27
